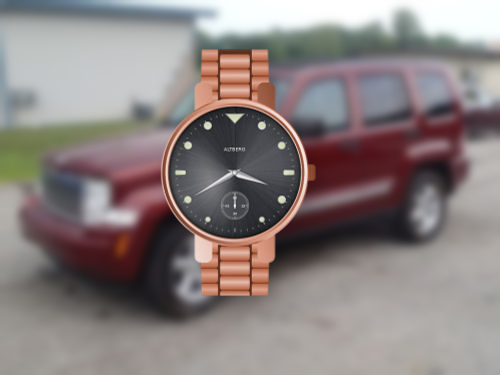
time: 3:40
